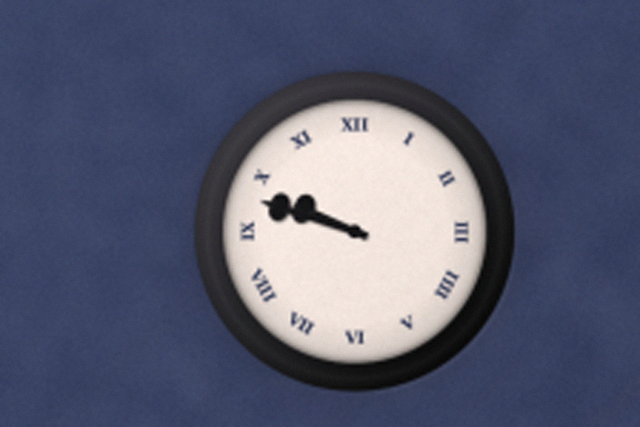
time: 9:48
